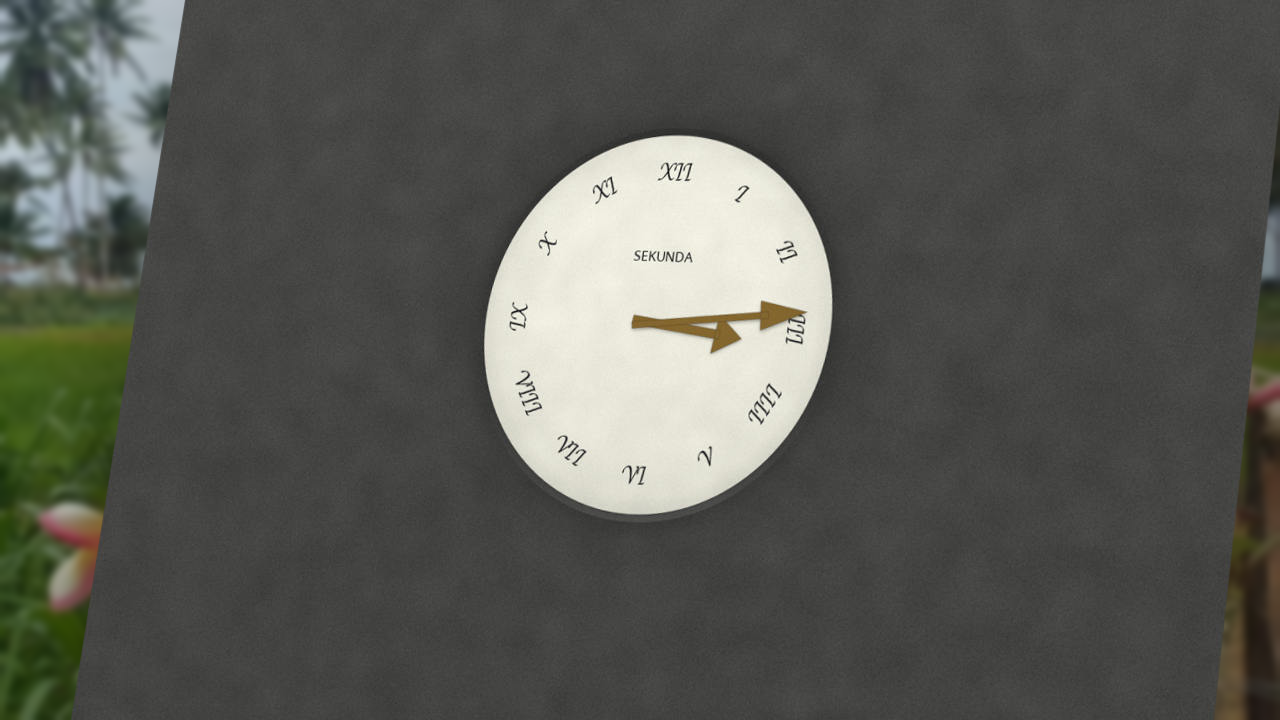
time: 3:14
